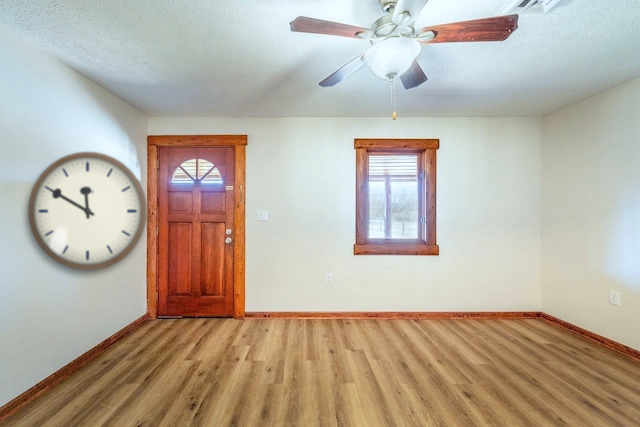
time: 11:50
